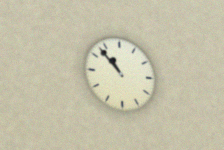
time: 10:53
